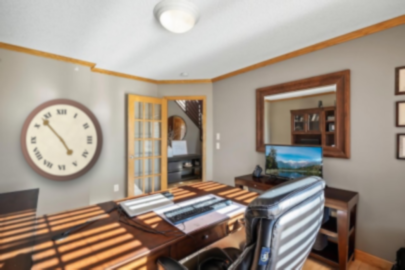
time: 4:53
